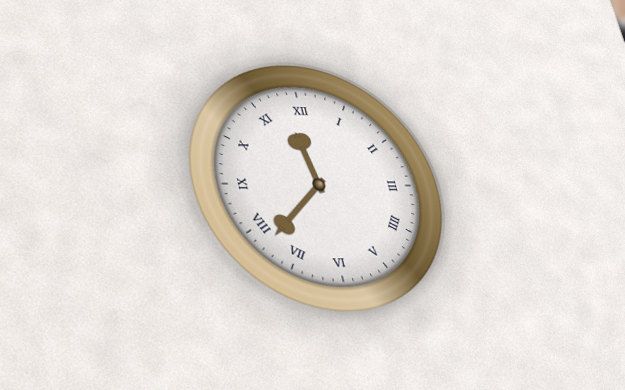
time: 11:38
